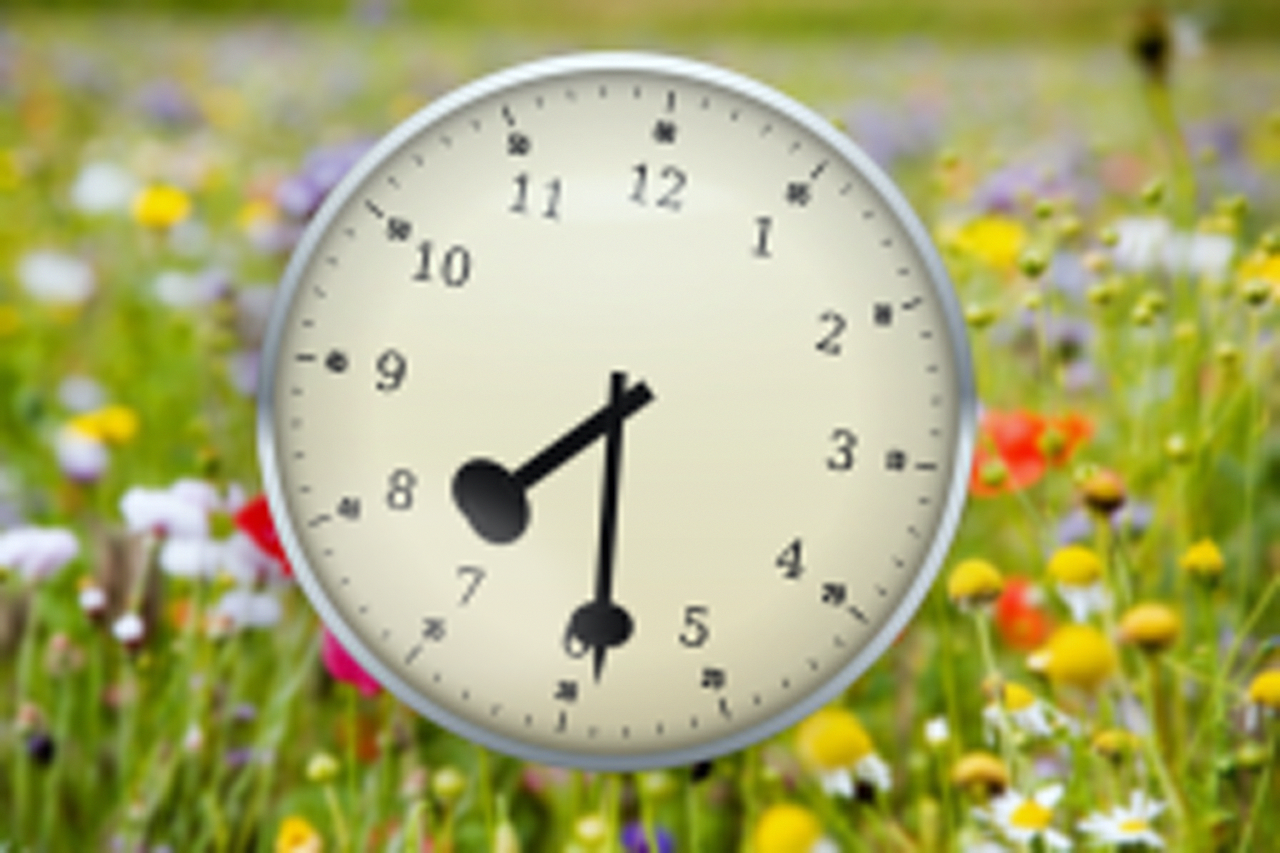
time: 7:29
